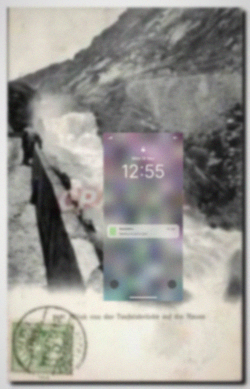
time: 12:55
